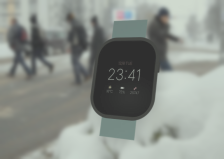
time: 23:41
